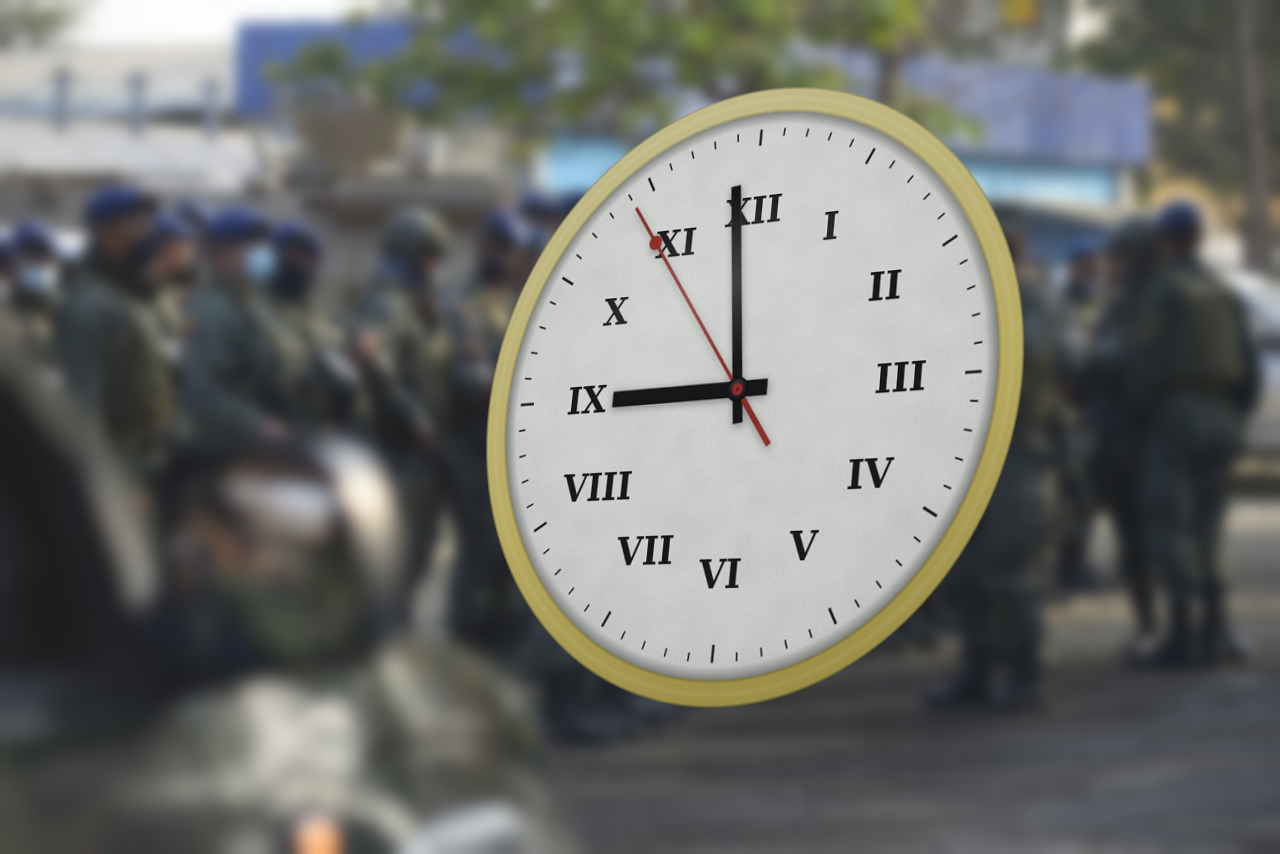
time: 8:58:54
